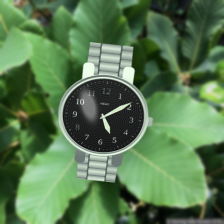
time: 5:09
